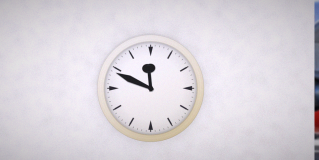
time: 11:49
